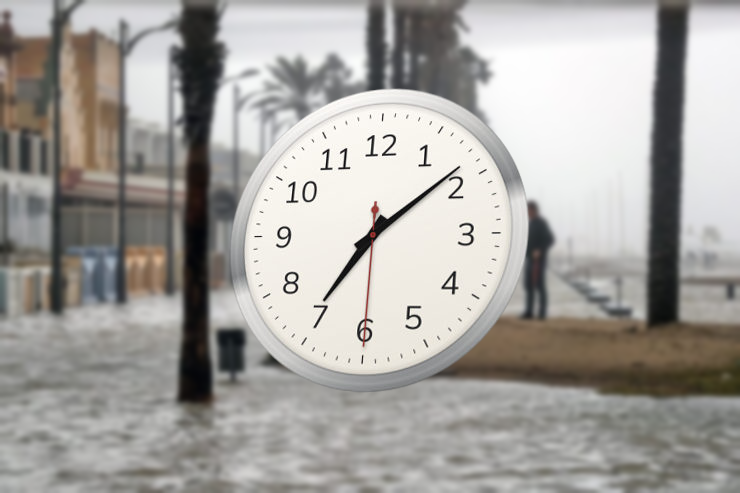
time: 7:08:30
